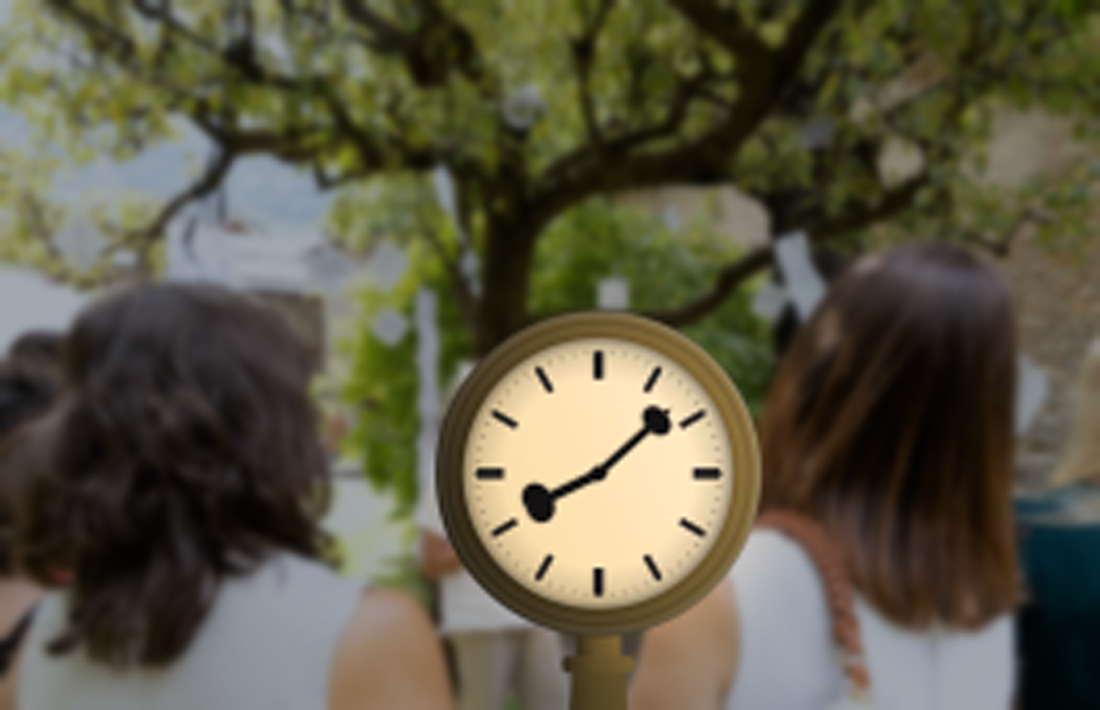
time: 8:08
